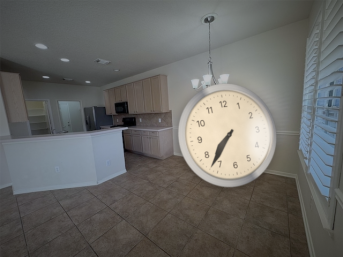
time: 7:37
